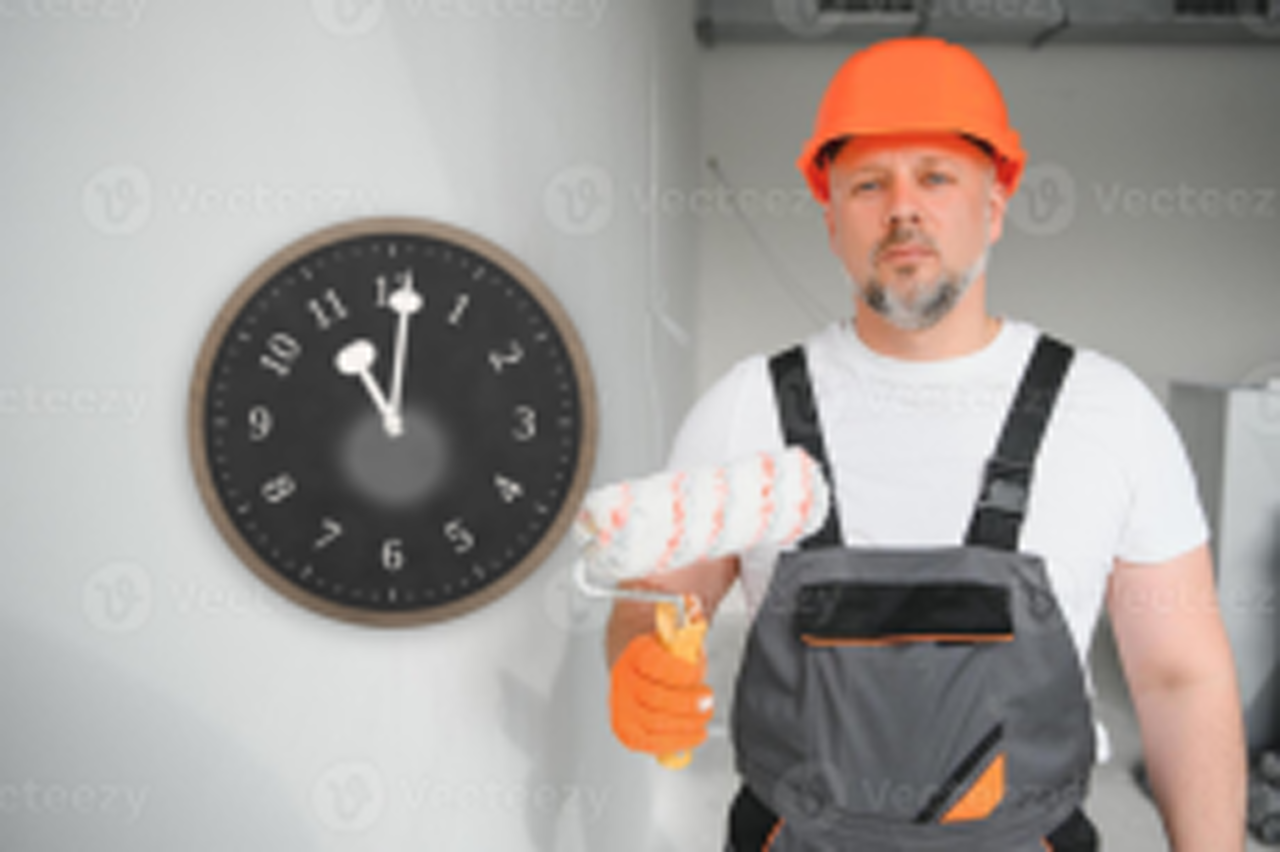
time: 11:01
